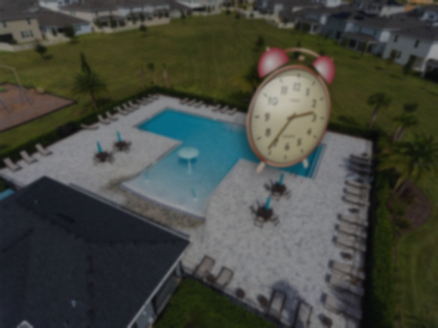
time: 2:36
